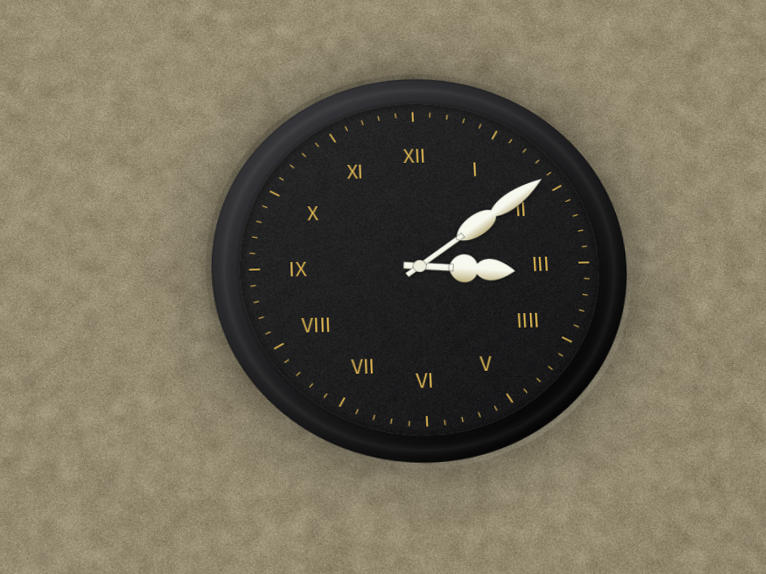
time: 3:09
